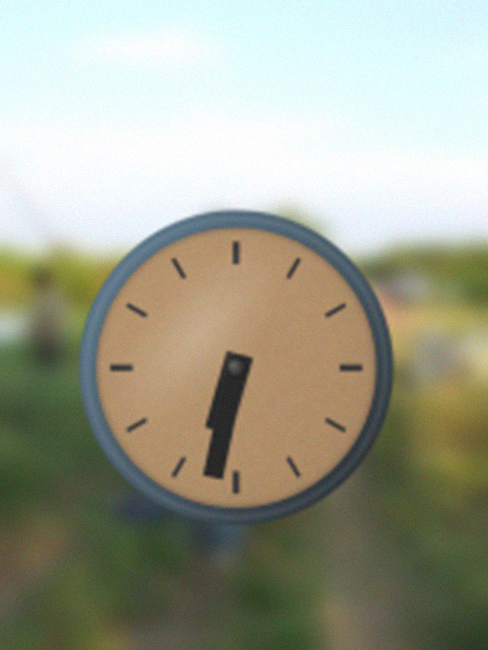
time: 6:32
